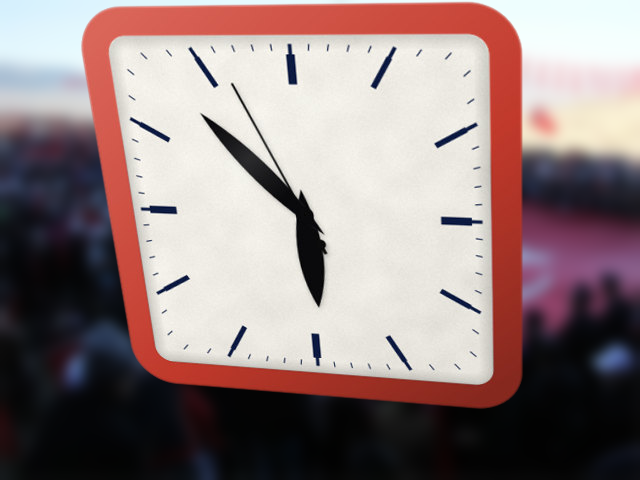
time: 5:52:56
